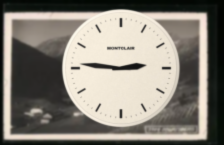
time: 2:46
